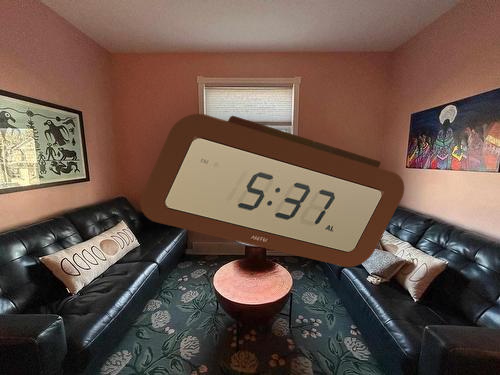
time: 5:37
